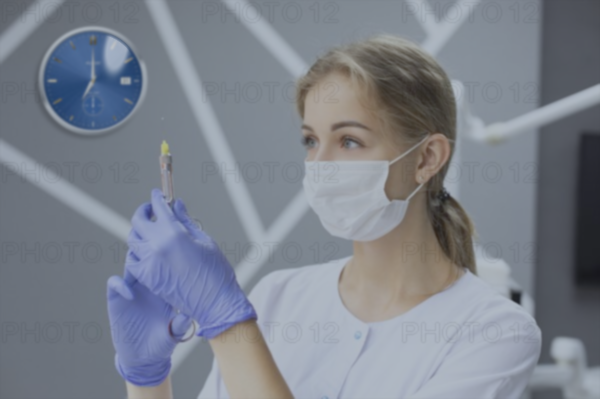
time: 7:00
